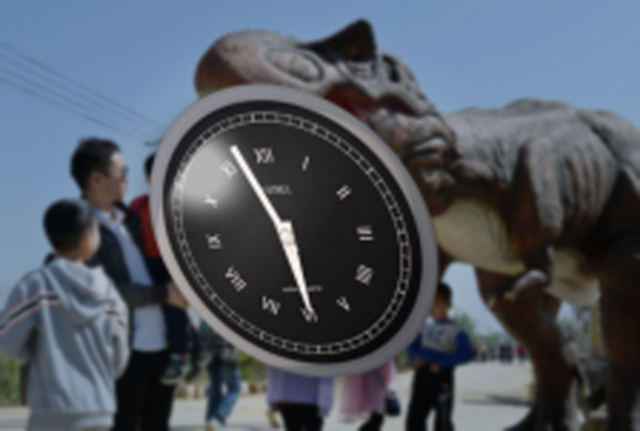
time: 5:57
